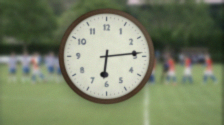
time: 6:14
